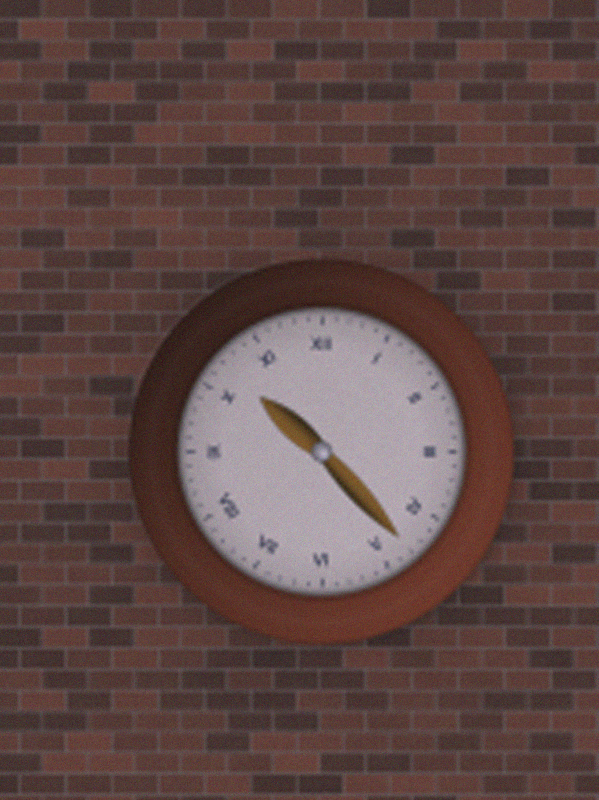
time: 10:23
